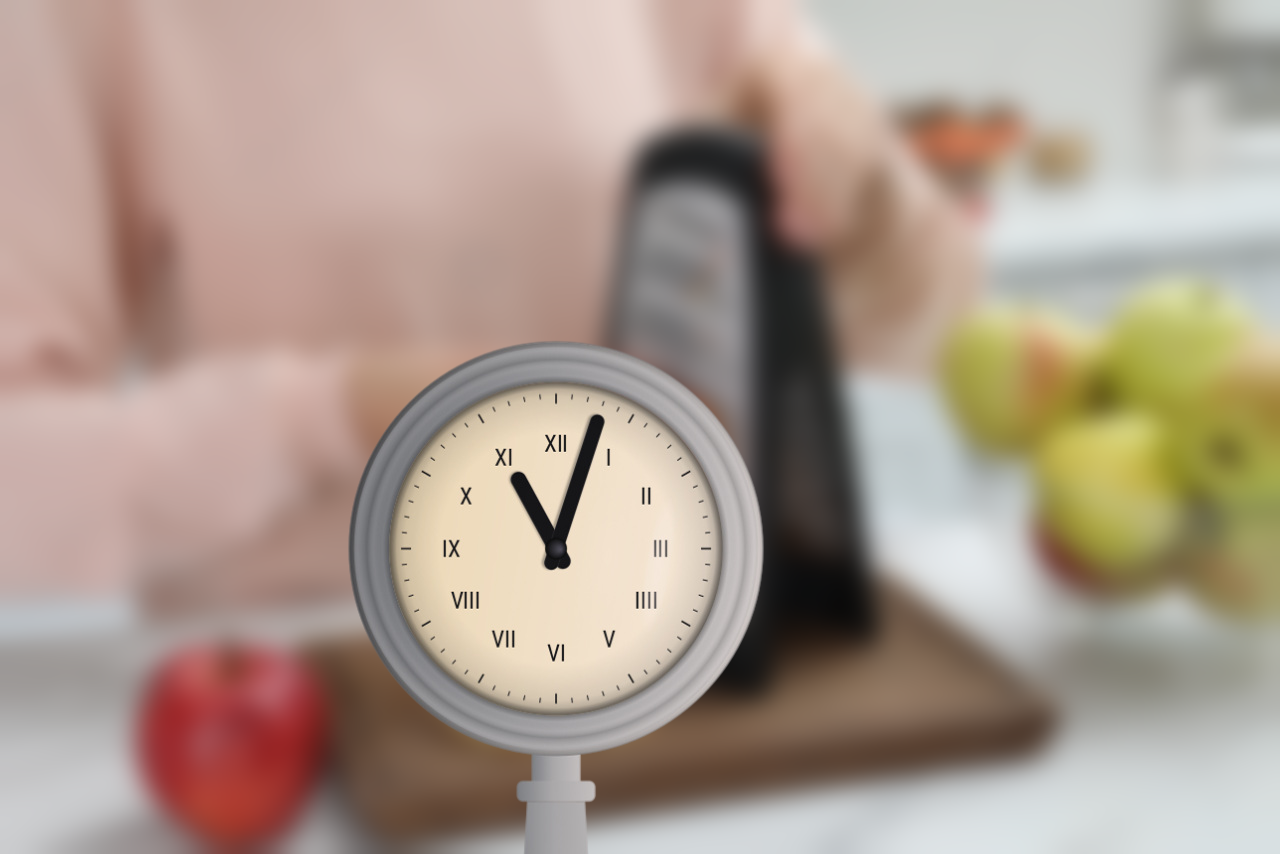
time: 11:03
